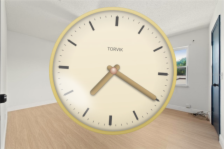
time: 7:20
